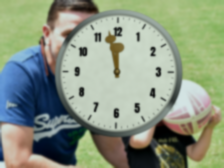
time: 11:58
